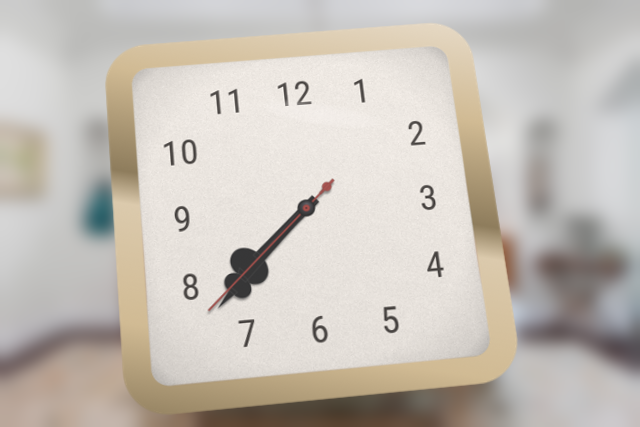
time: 7:37:38
